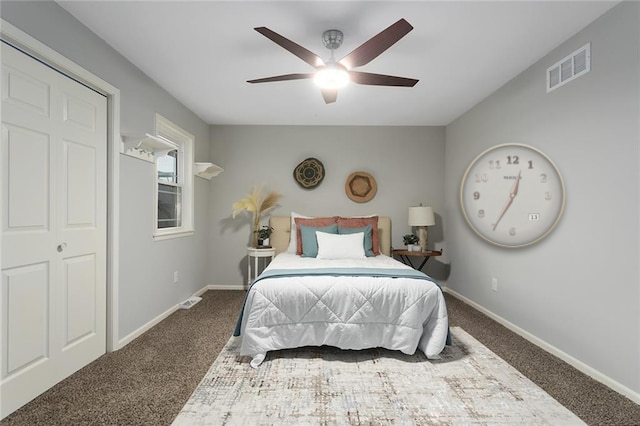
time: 12:35
